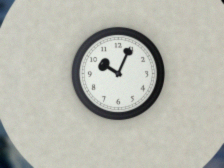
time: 10:04
